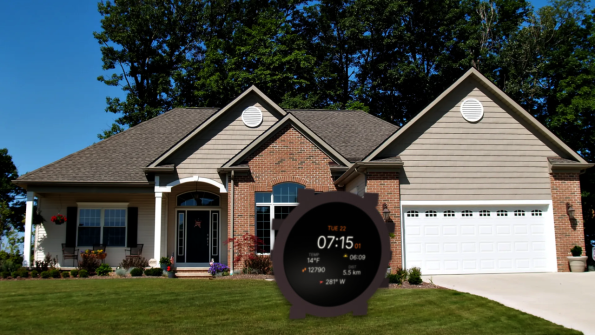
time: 7:15
